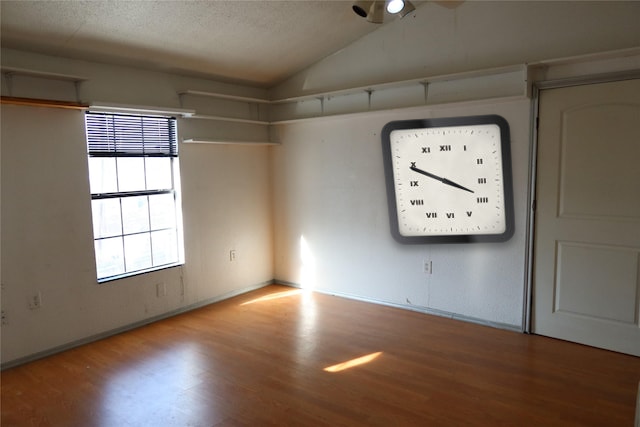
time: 3:49
